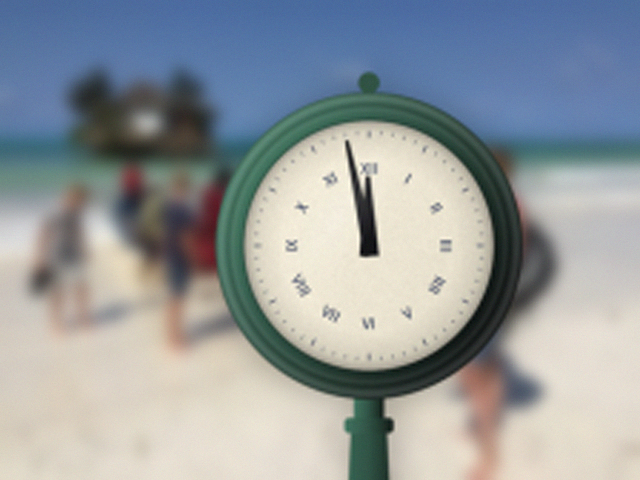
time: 11:58
